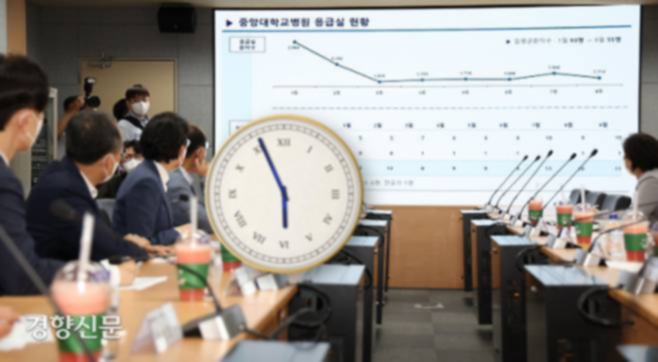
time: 5:56
